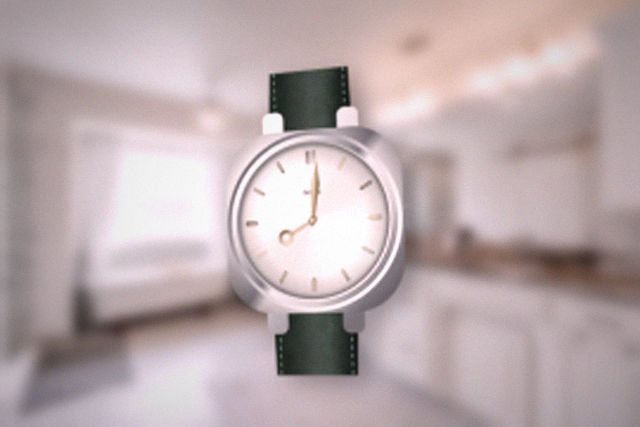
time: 8:01
